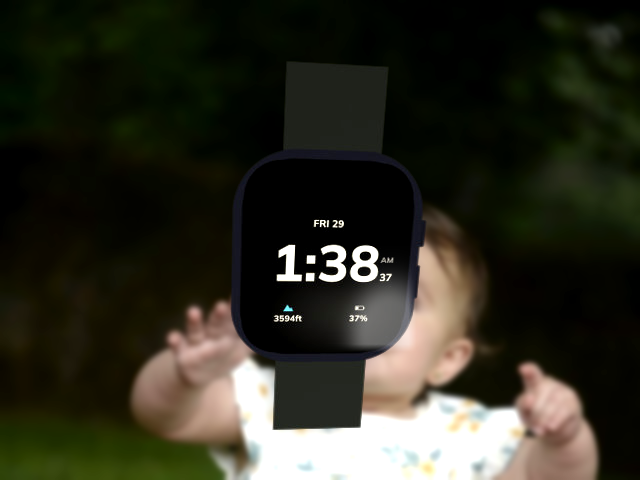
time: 1:38:37
